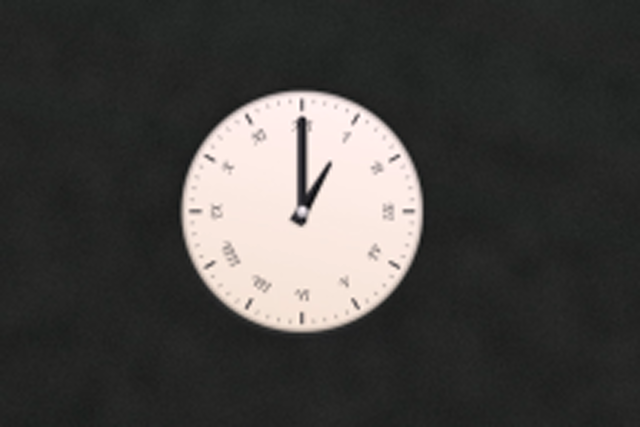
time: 1:00
